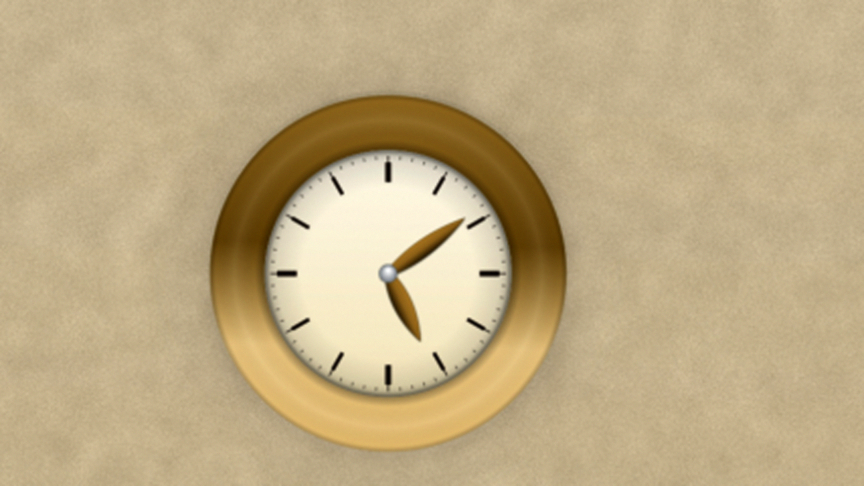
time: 5:09
